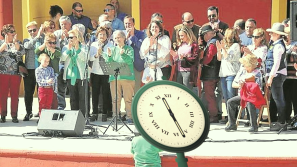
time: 11:27
